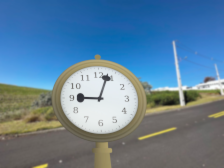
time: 9:03
